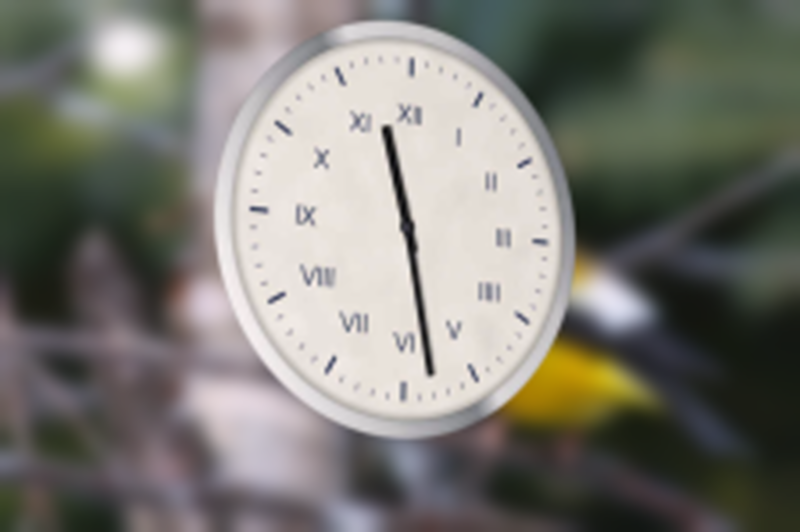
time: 11:28
